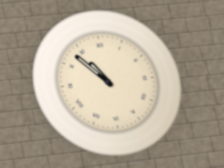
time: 10:53
